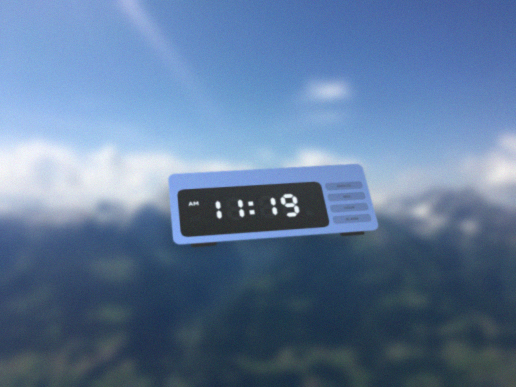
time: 11:19
